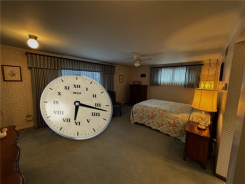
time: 6:17
